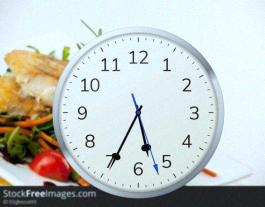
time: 5:34:27
